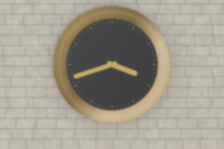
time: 3:42
